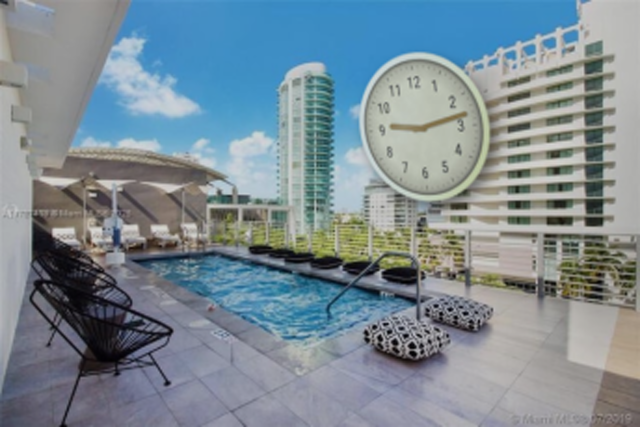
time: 9:13
